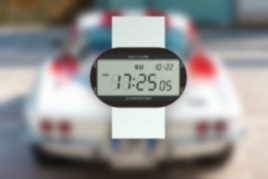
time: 17:25:05
